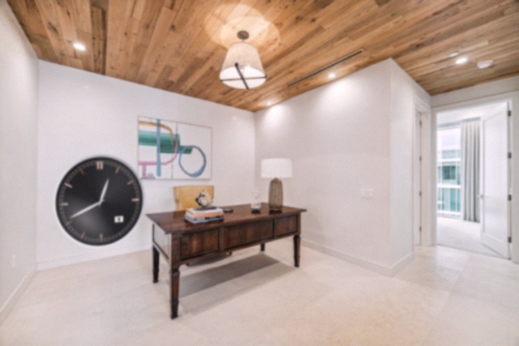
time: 12:41
